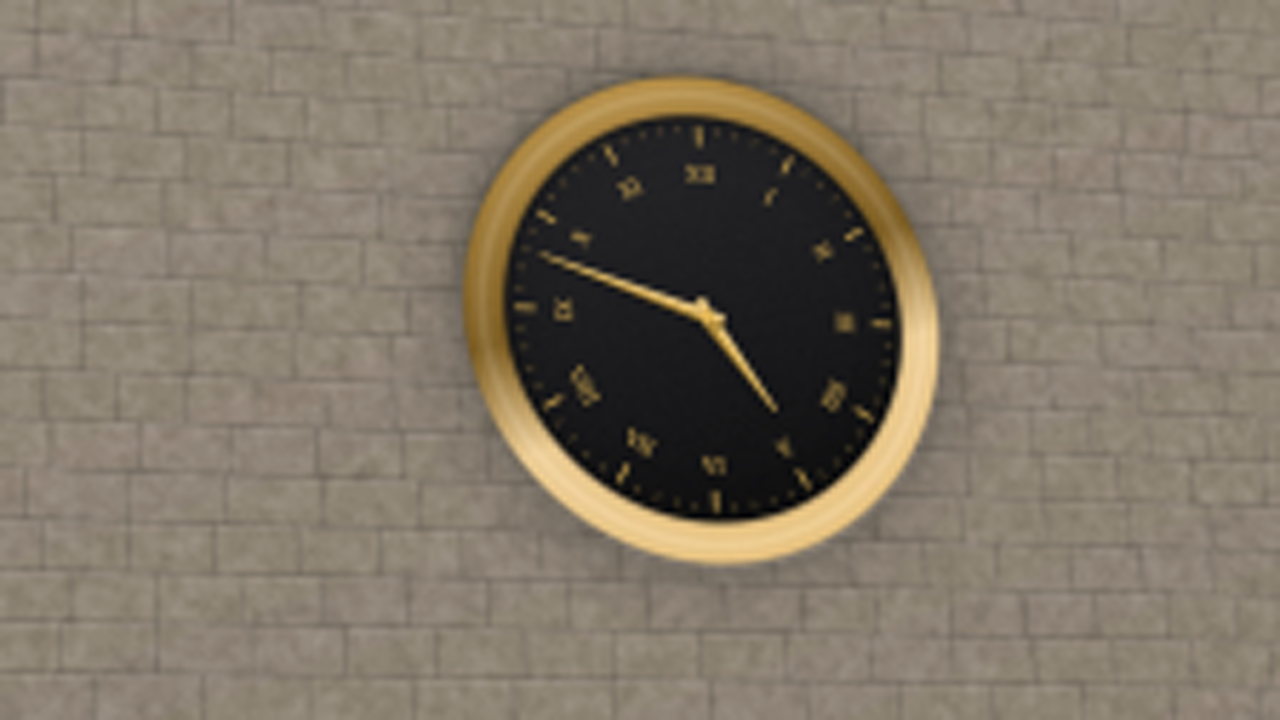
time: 4:48
